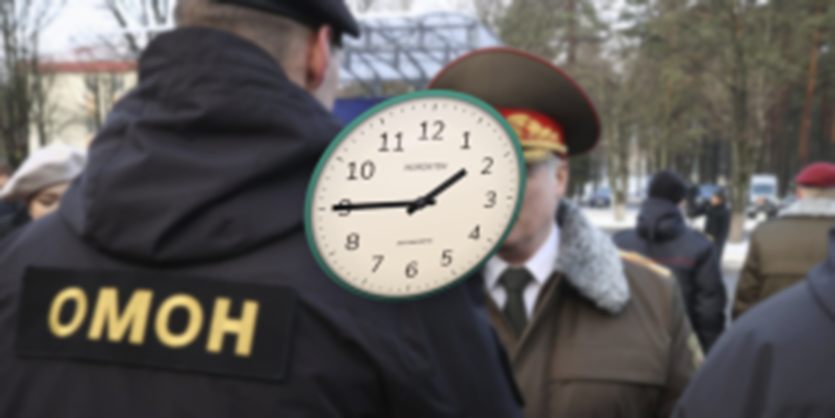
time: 1:45
